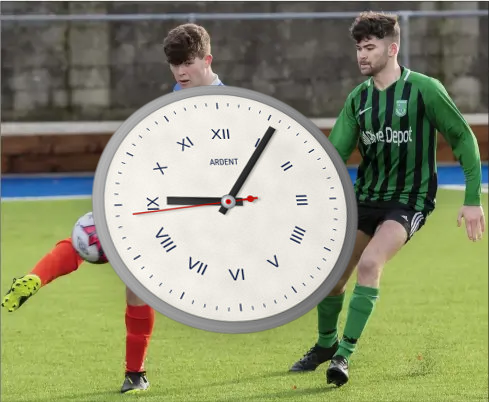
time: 9:05:44
